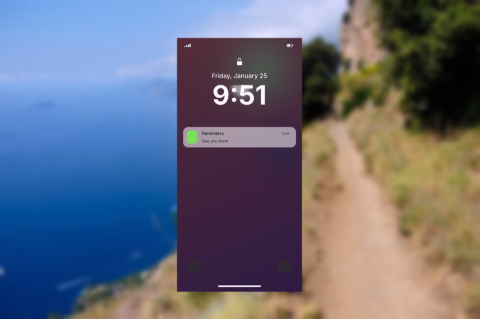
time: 9:51
